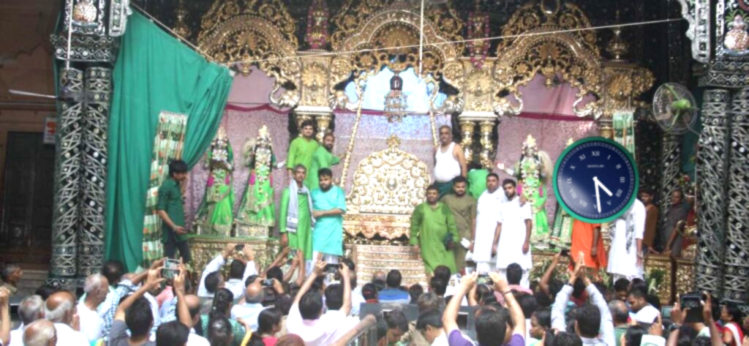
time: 4:29
